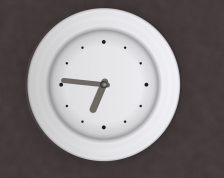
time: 6:46
